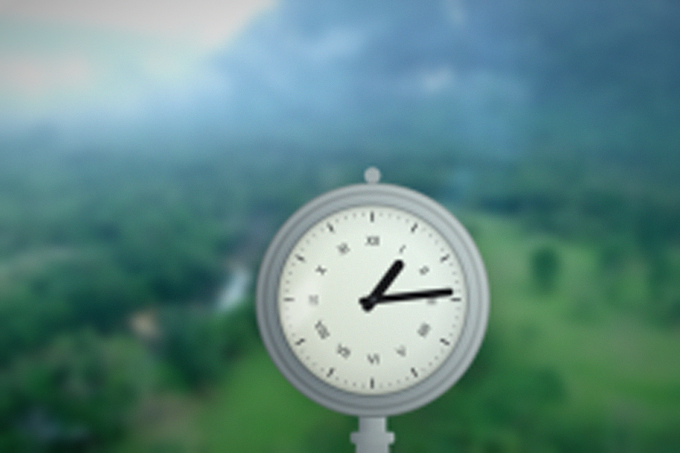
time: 1:14
